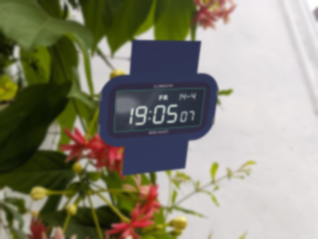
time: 19:05
